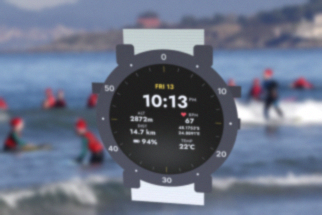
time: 10:13
